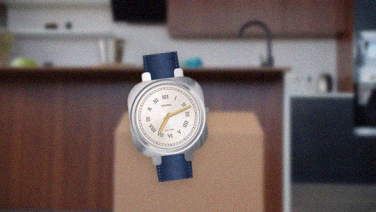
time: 7:12
